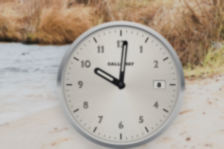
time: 10:01
